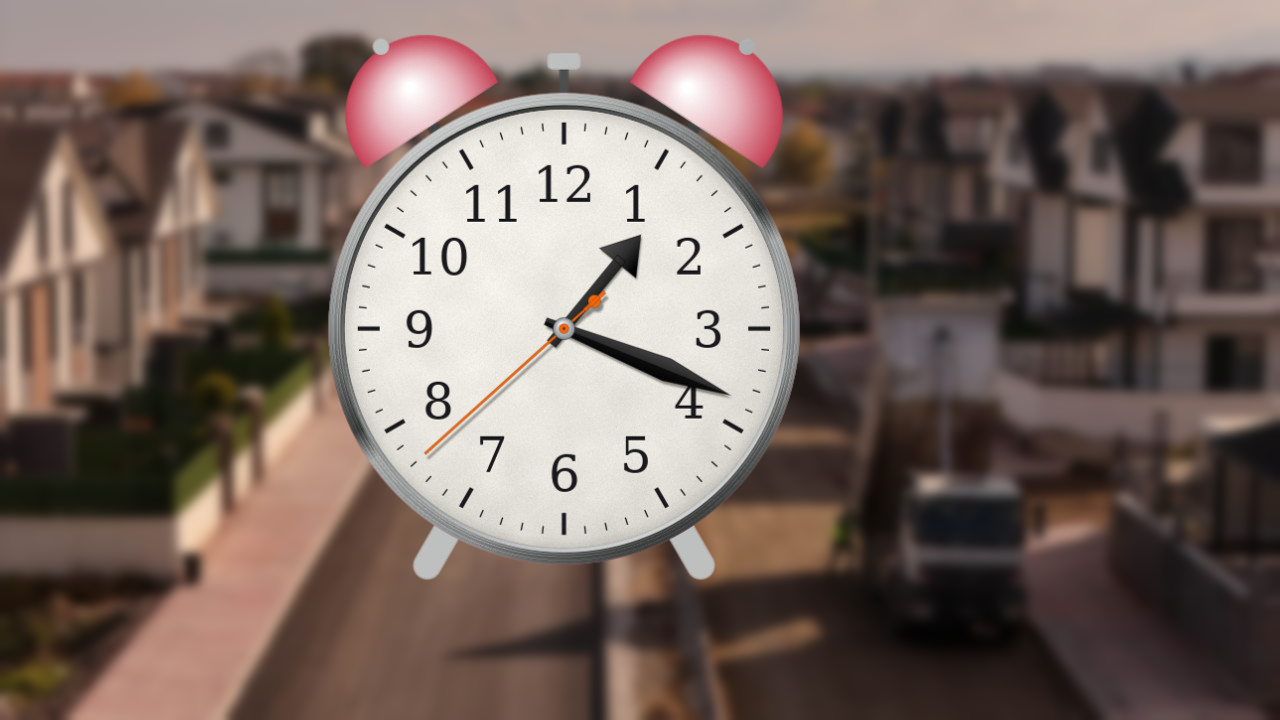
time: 1:18:38
